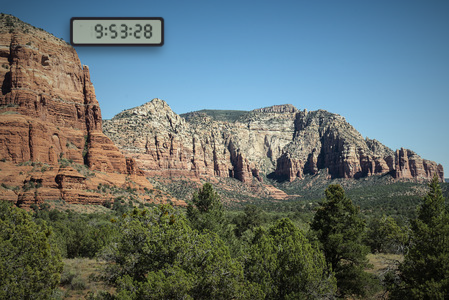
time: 9:53:28
